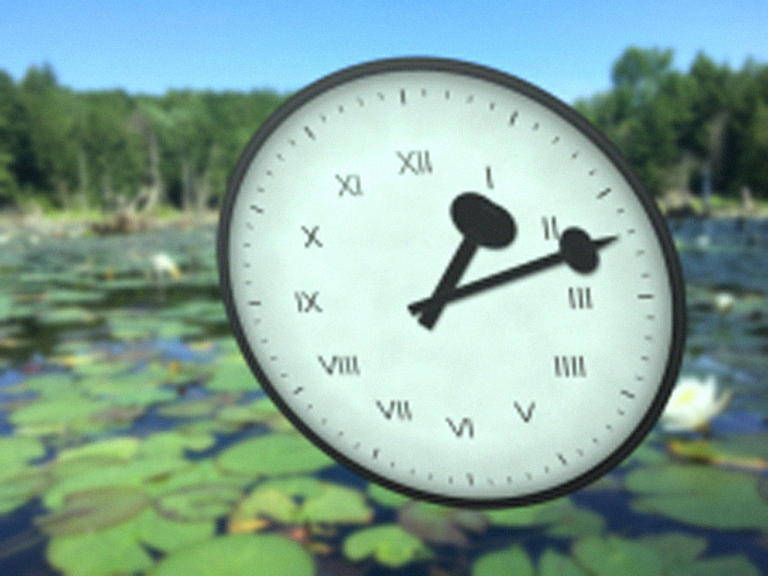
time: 1:12
